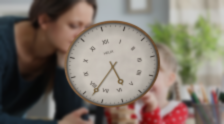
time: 5:38
